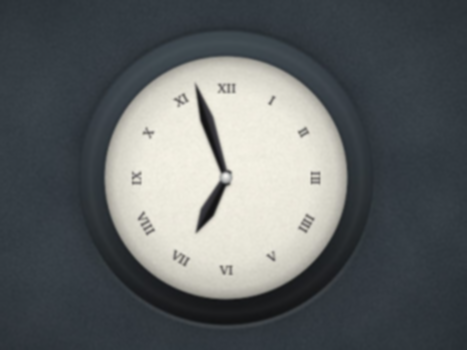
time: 6:57
